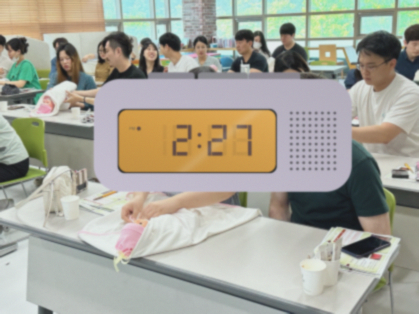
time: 2:27
